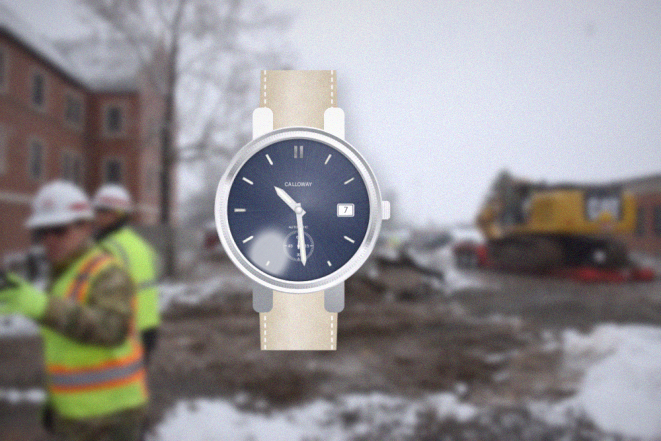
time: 10:29
